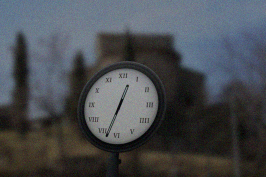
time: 12:33
